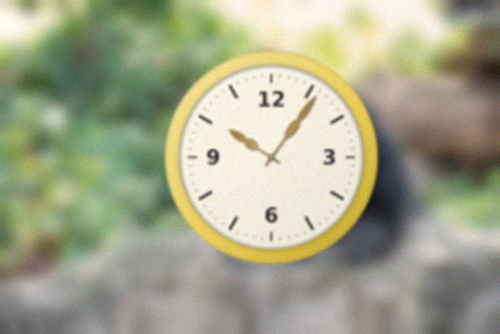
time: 10:06
